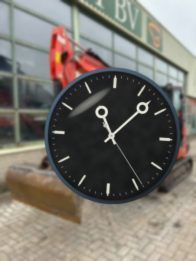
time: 11:07:24
